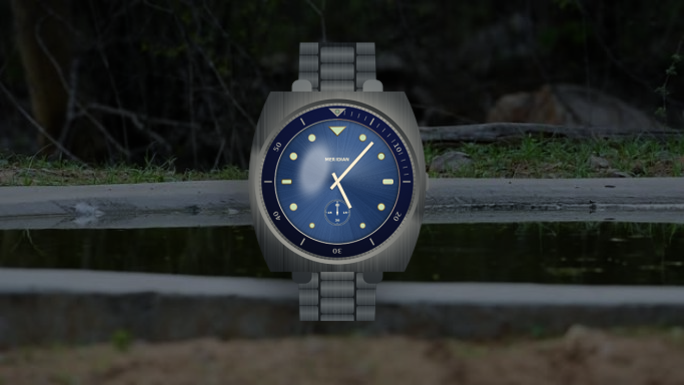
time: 5:07
